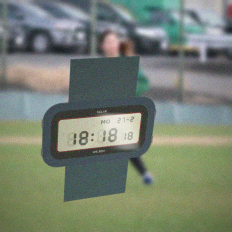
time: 18:18:18
